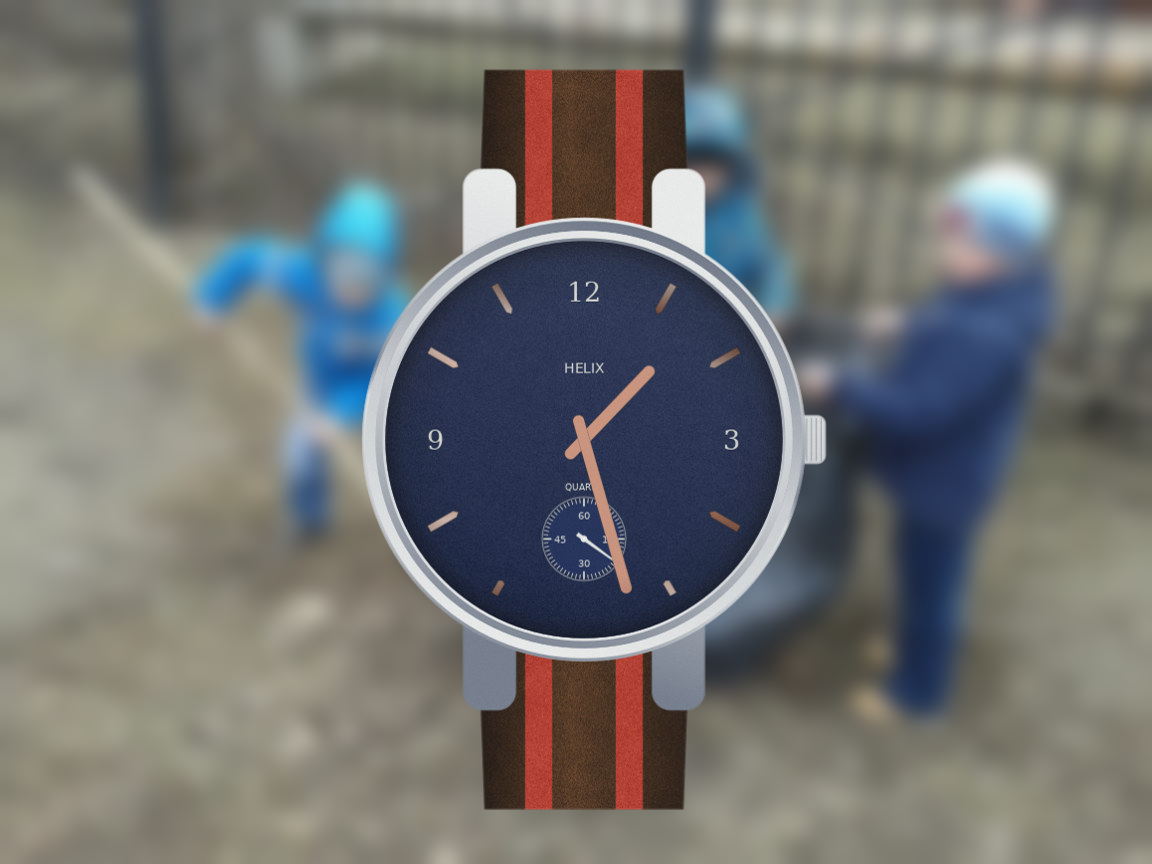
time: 1:27:21
